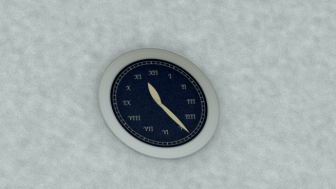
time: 11:24
